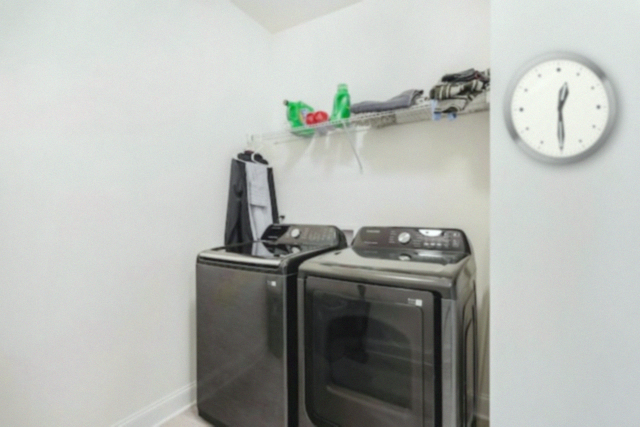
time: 12:30
